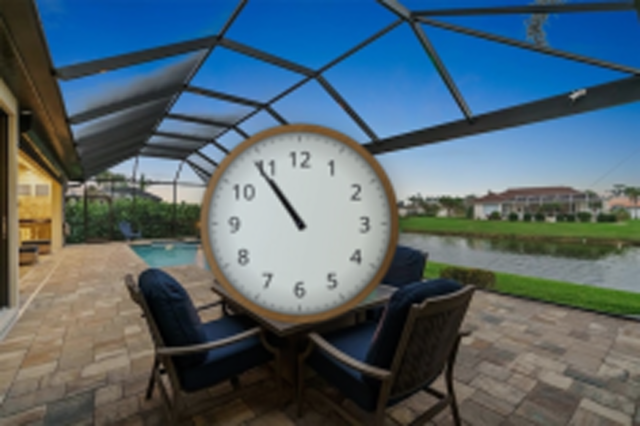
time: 10:54
